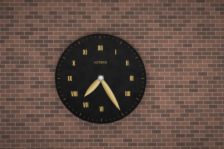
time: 7:25
